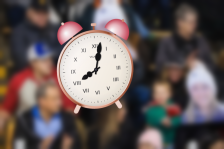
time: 8:02
